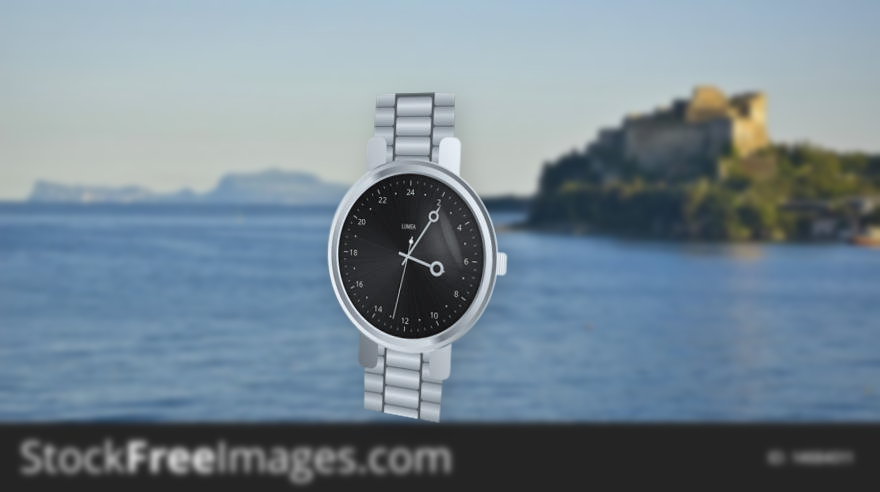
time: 7:05:32
